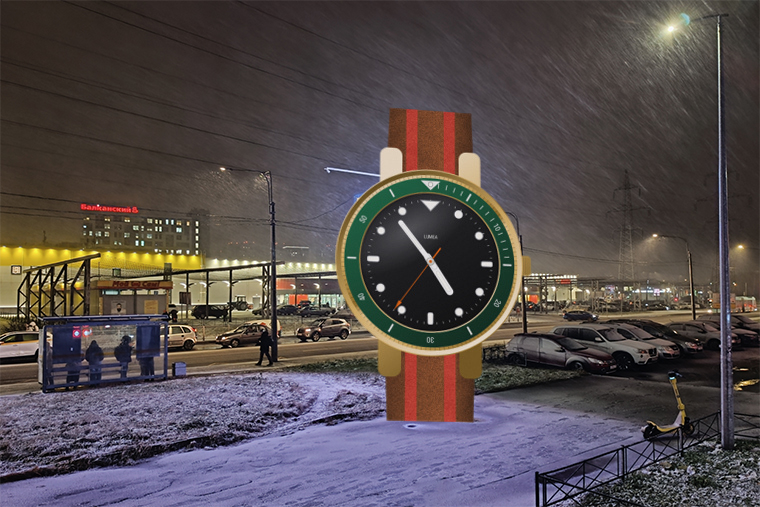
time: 4:53:36
